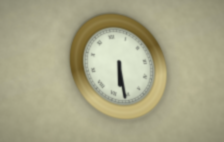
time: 6:31
